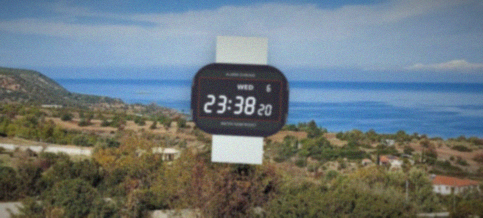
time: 23:38:20
